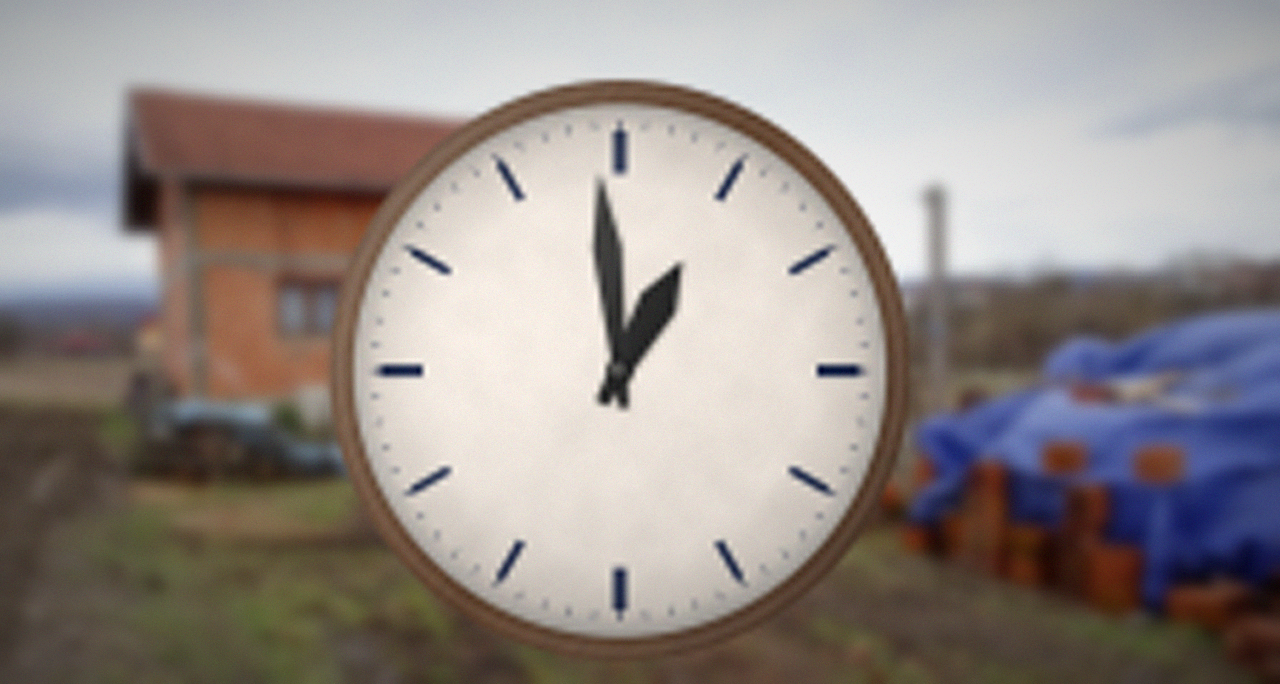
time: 12:59
